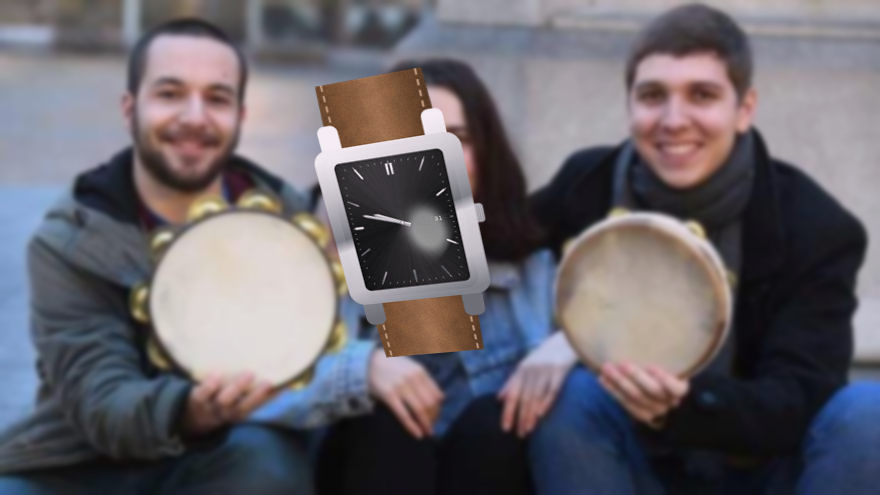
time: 9:48
